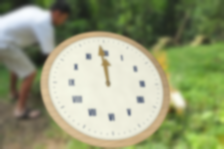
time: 11:59
